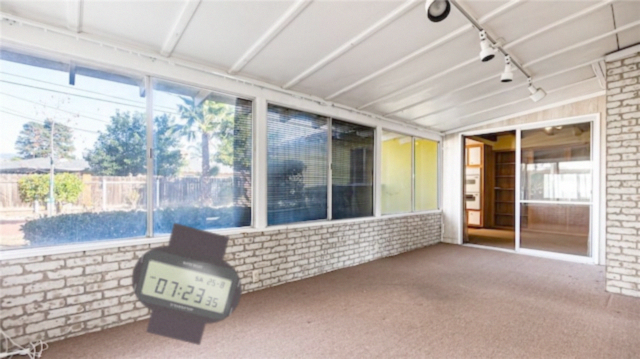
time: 7:23
